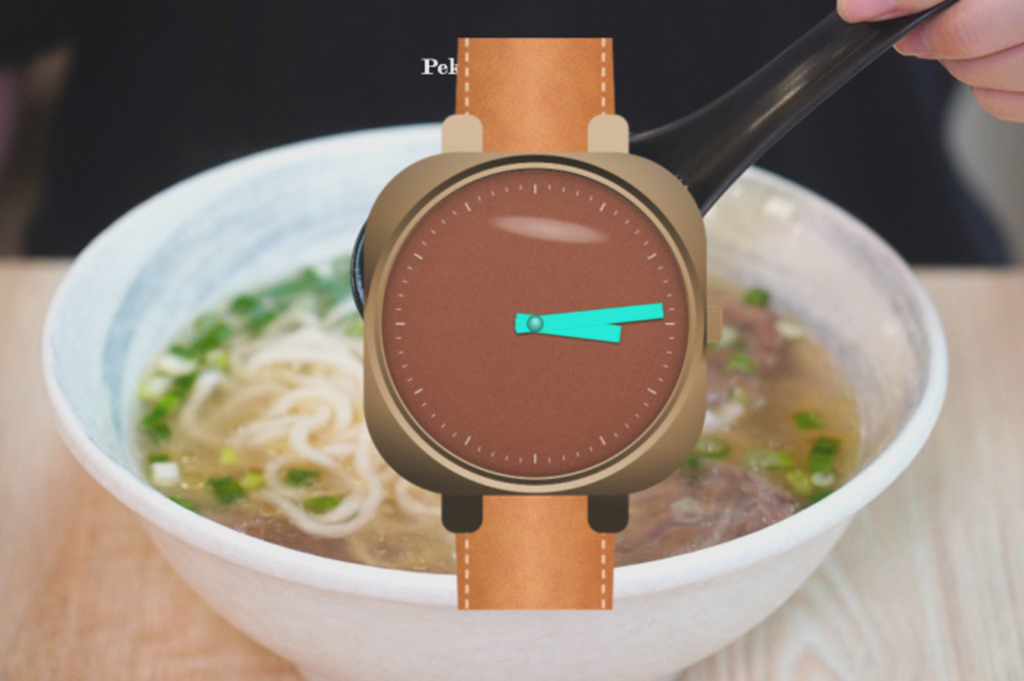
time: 3:14
